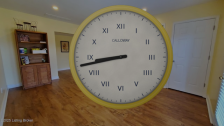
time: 8:43
